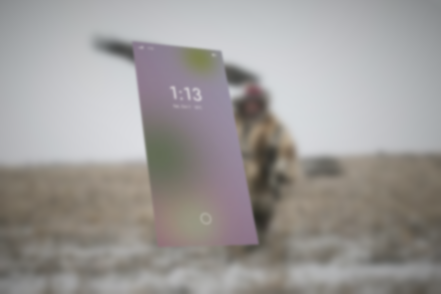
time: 1:13
